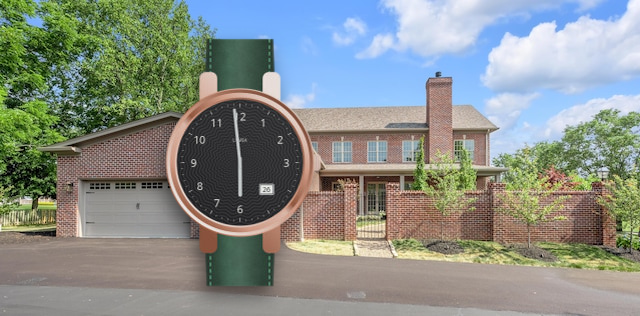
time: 5:59
